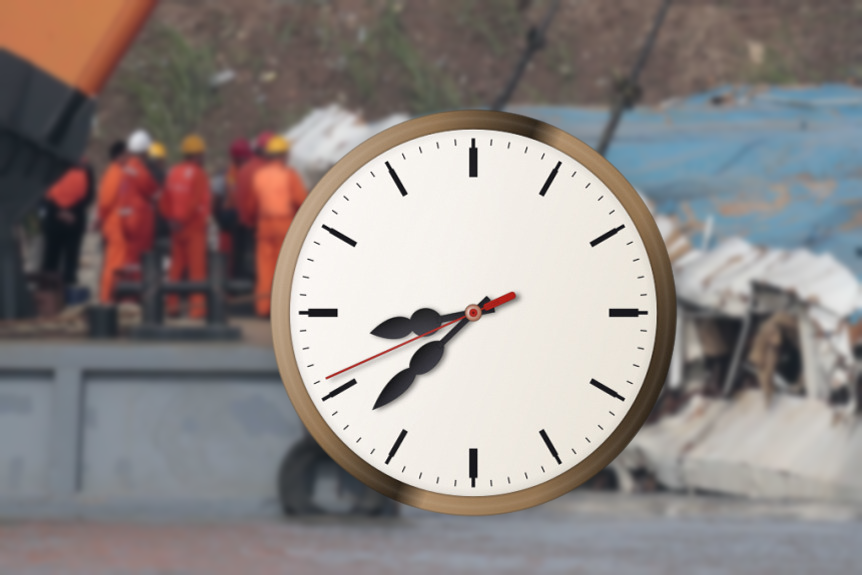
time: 8:37:41
